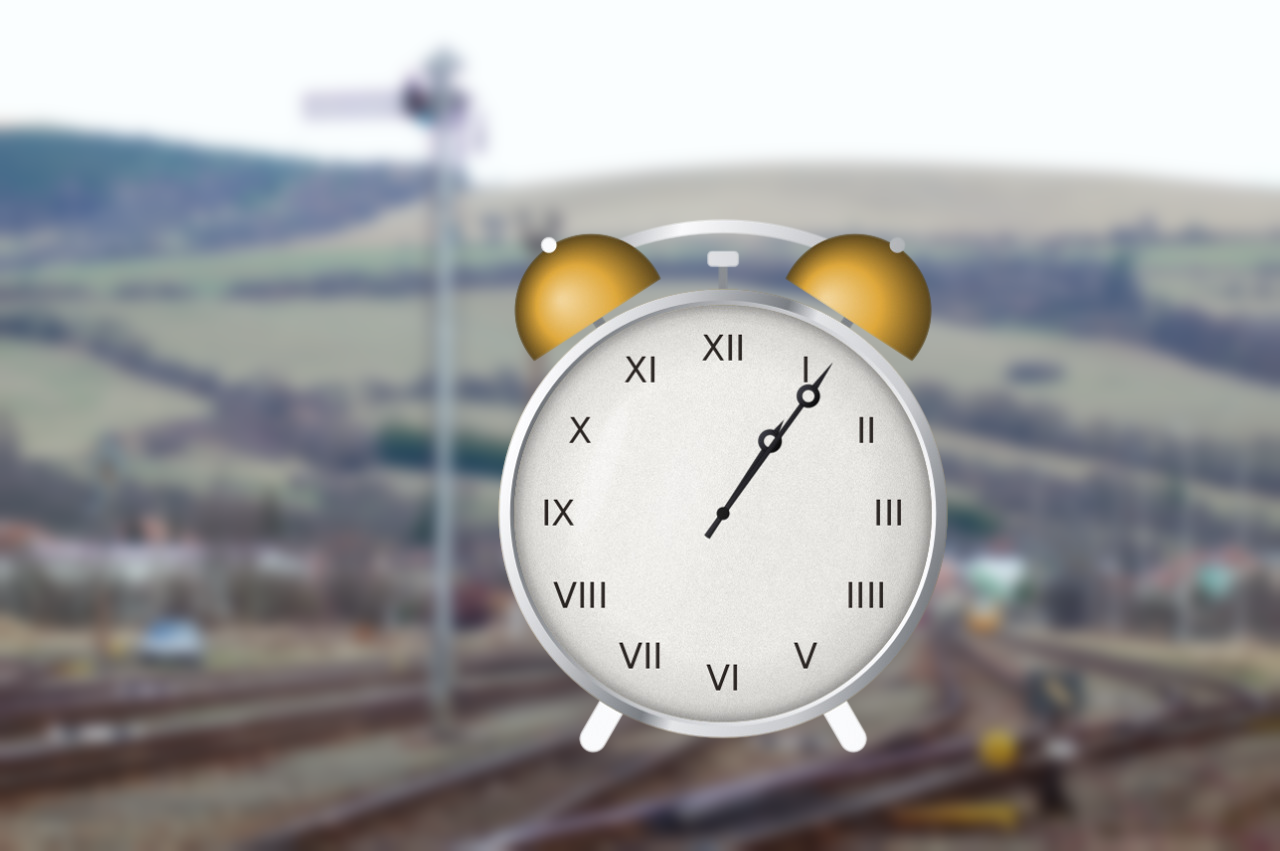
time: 1:06
